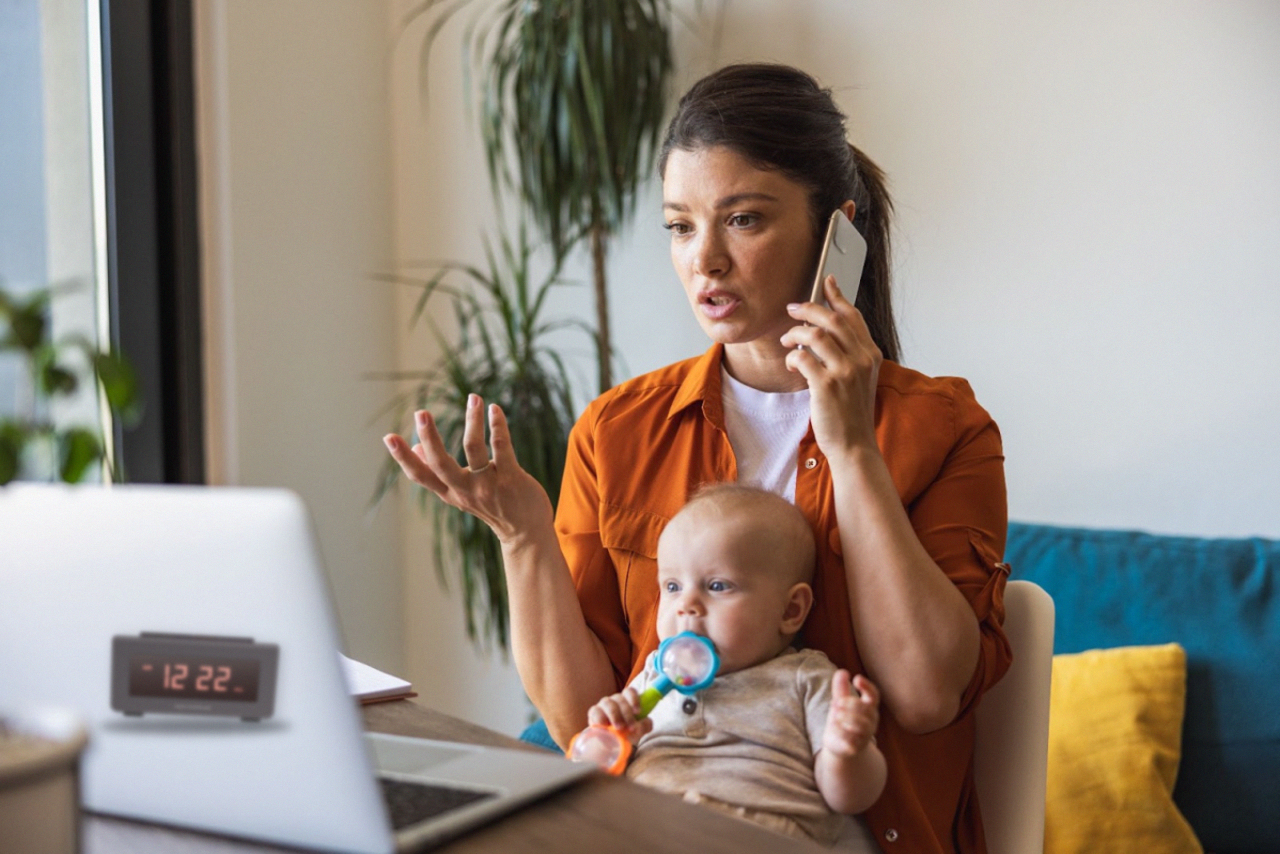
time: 12:22
